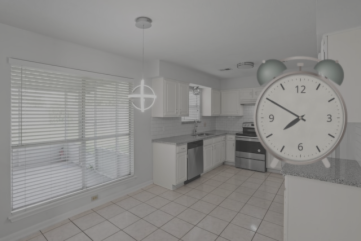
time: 7:50
